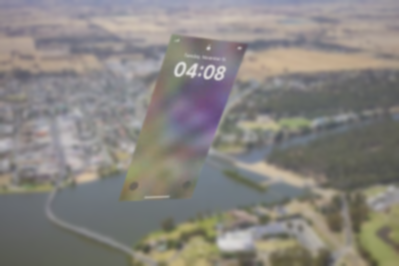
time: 4:08
